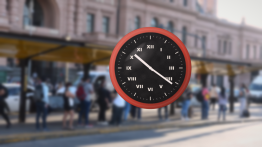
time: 10:21
